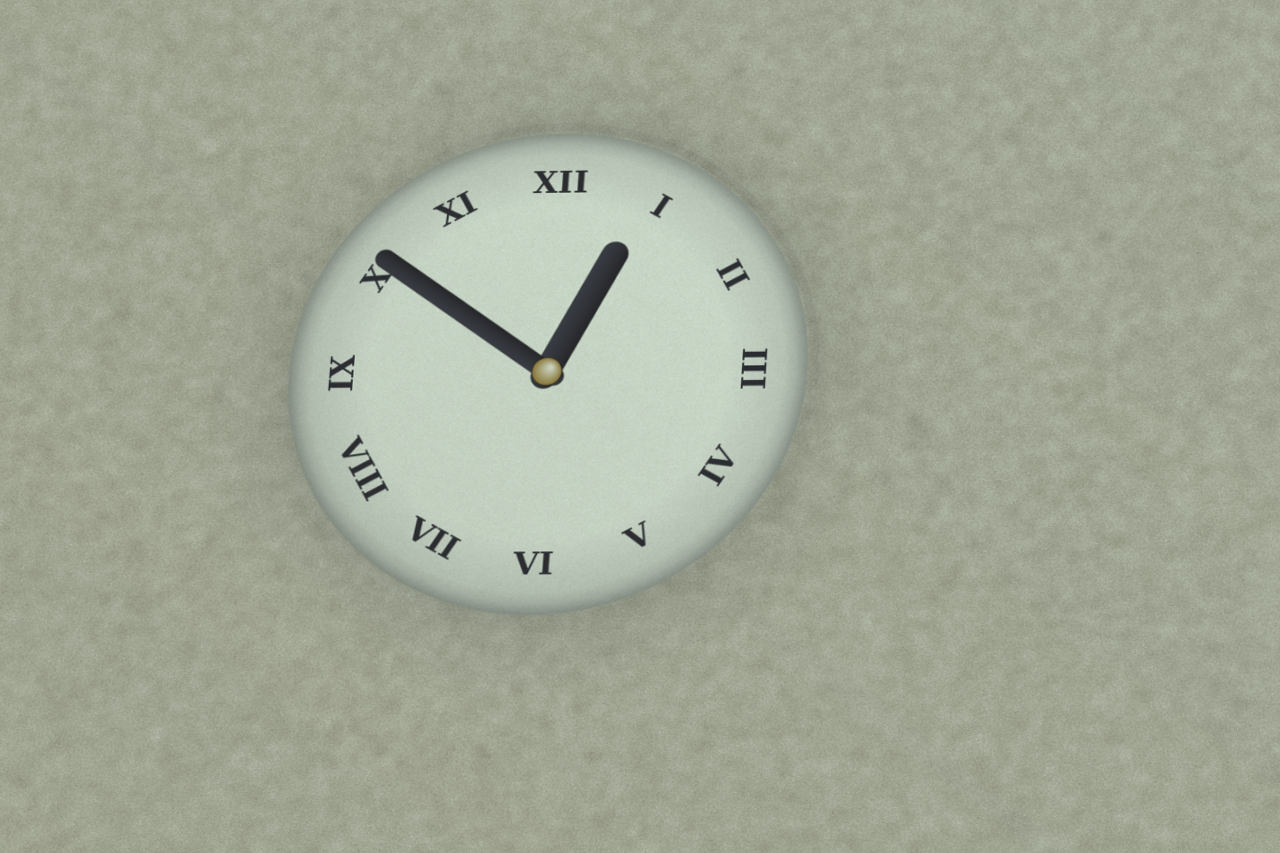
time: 12:51
